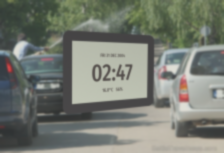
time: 2:47
